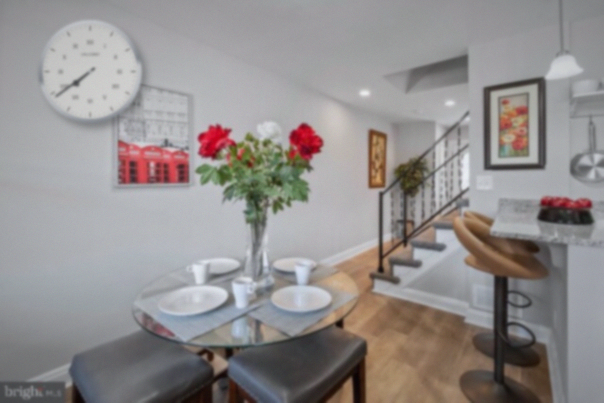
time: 7:39
